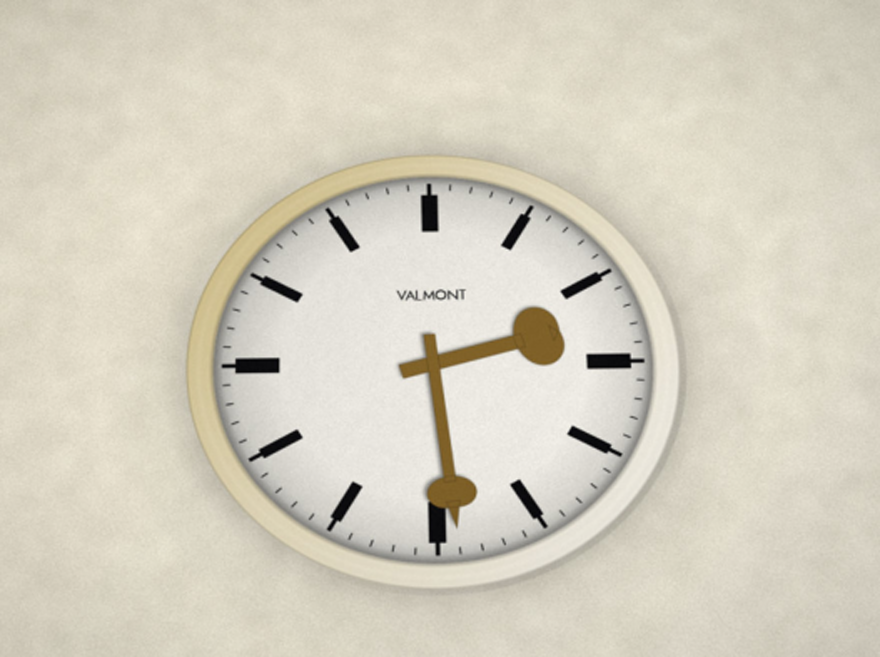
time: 2:29
